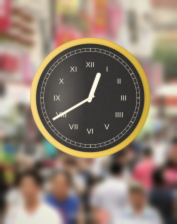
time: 12:40
